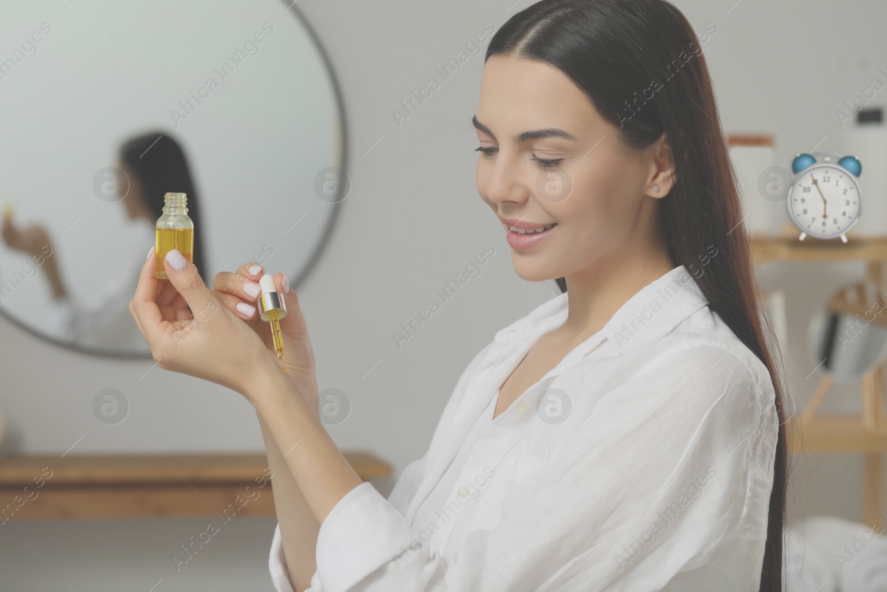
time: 5:55
